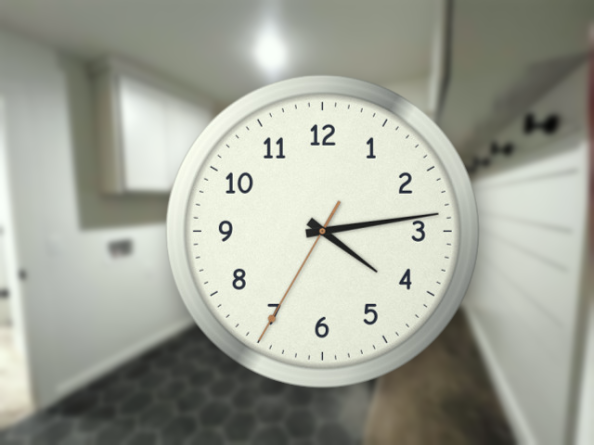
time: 4:13:35
